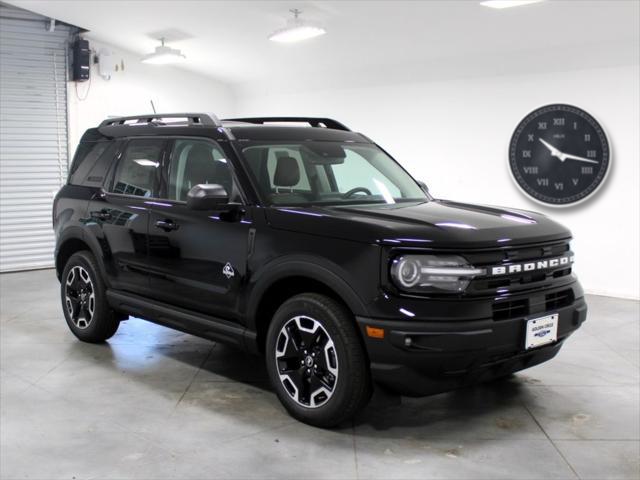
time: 10:17
